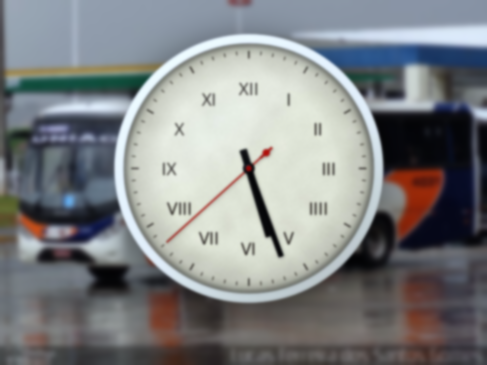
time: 5:26:38
